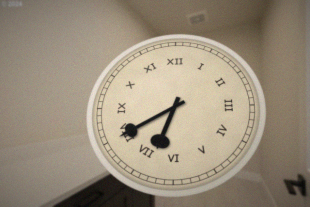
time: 6:40
